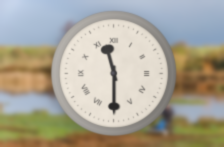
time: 11:30
